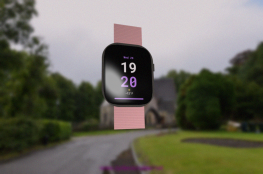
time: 19:20
